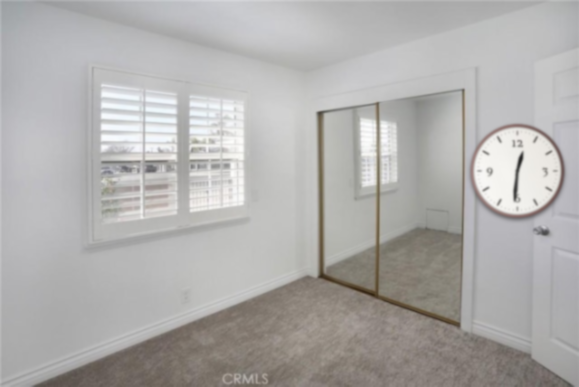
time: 12:31
